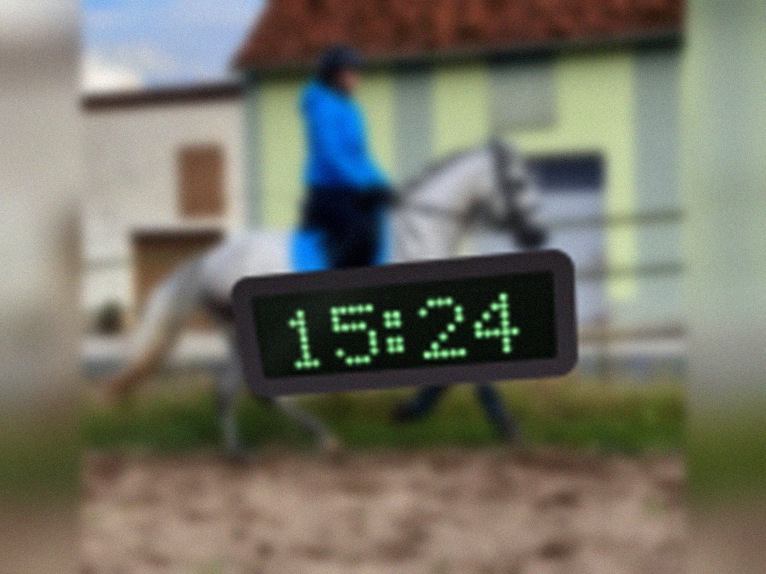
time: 15:24
